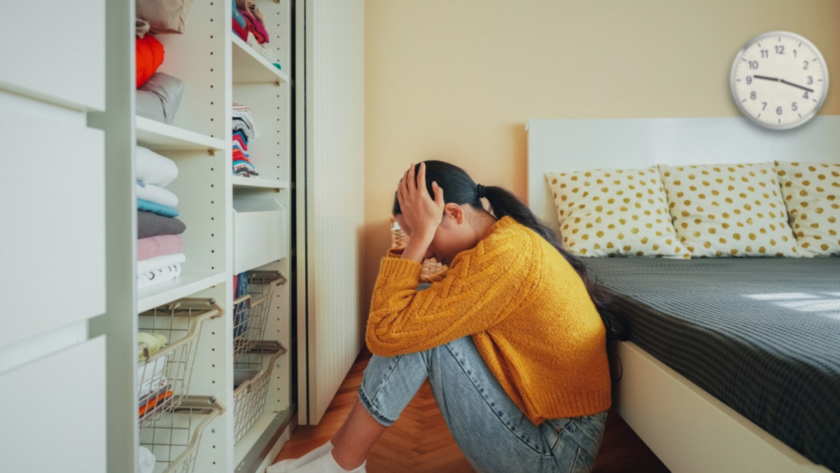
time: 9:18
